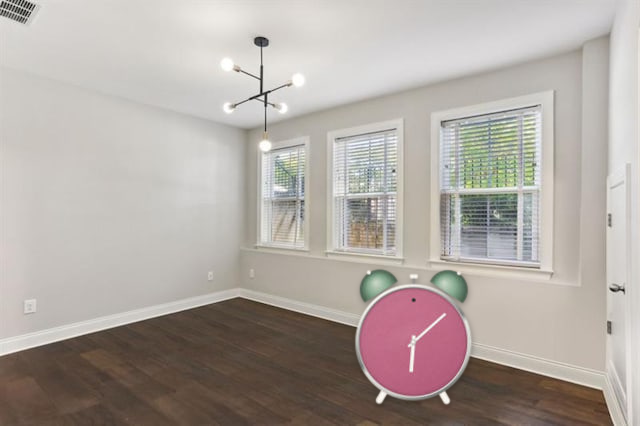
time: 6:08
